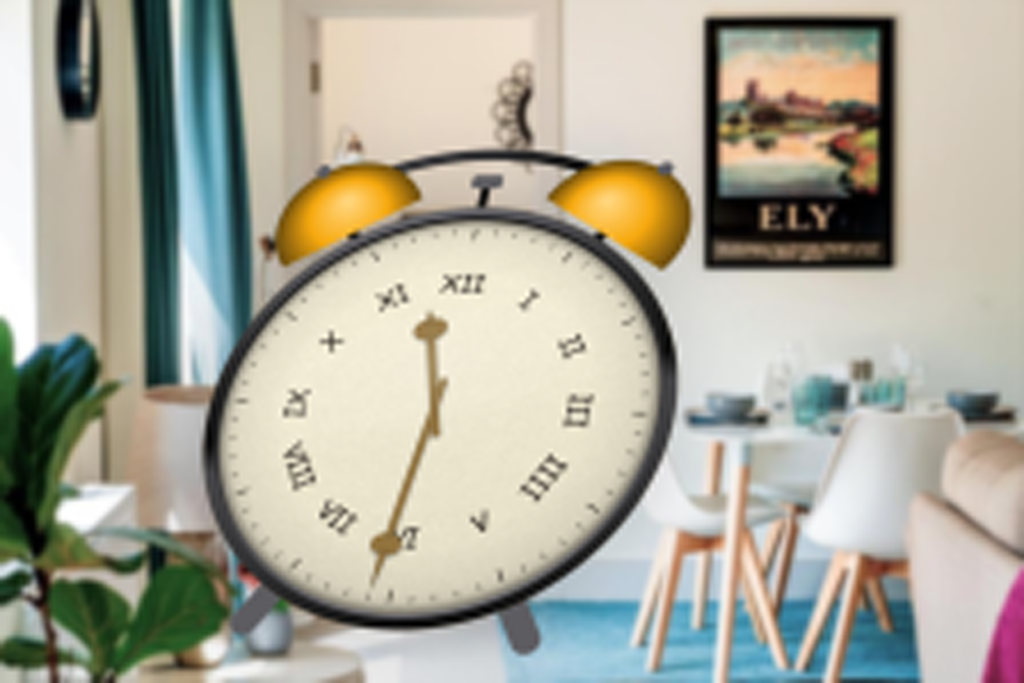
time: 11:31
